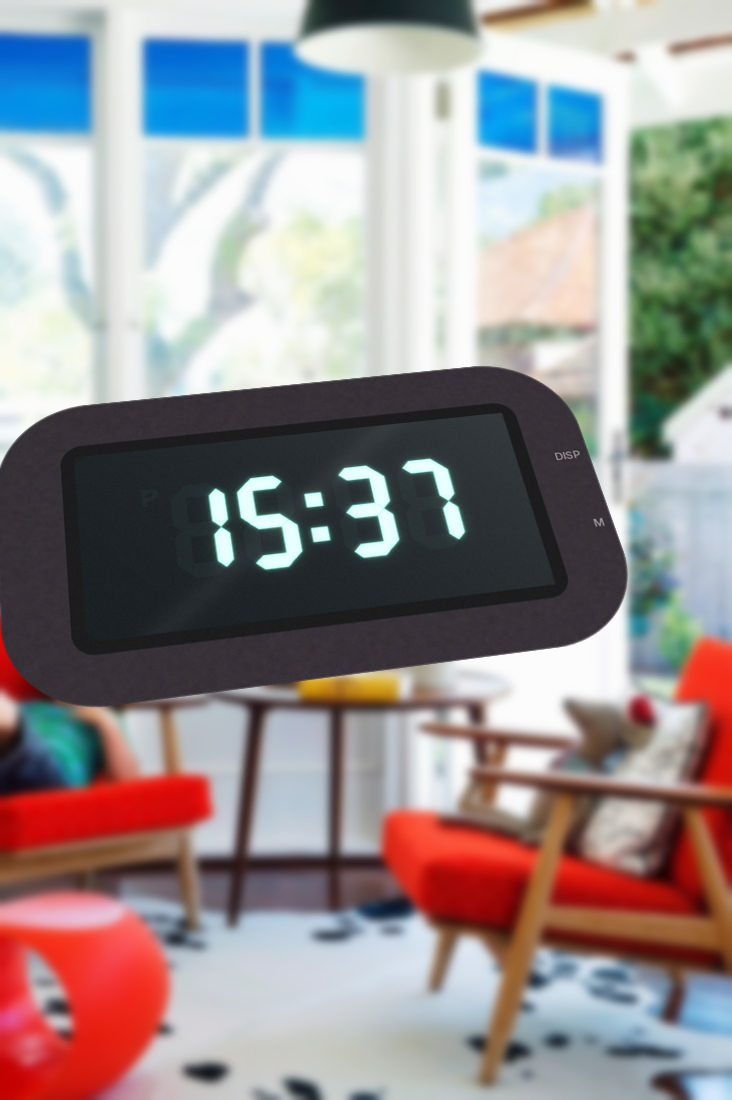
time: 15:37
